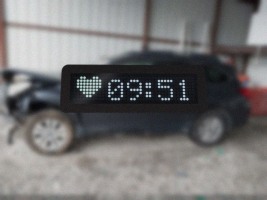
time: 9:51
